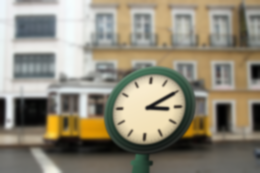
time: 3:10
